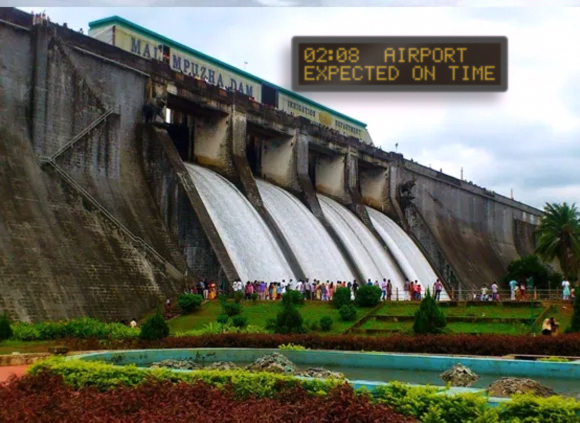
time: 2:08
